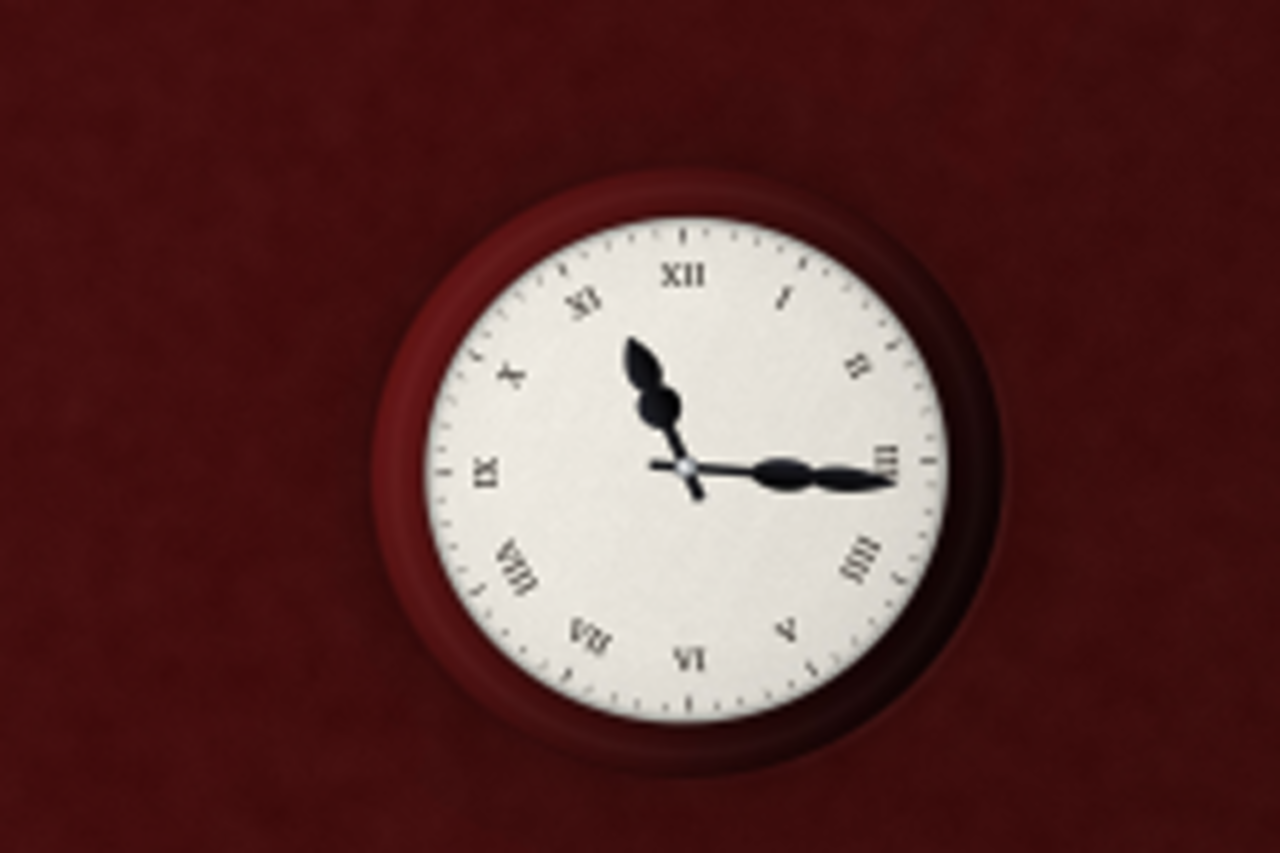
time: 11:16
